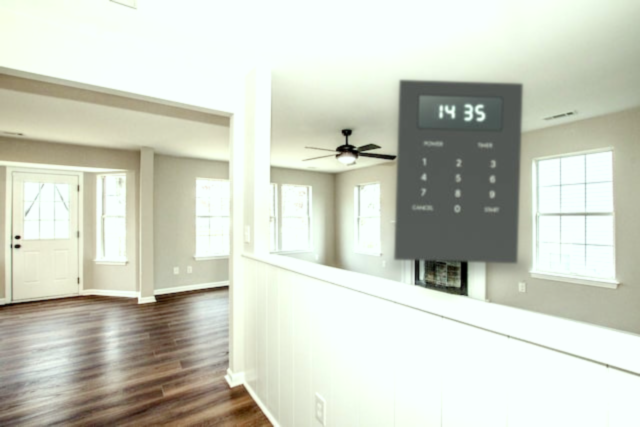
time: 14:35
